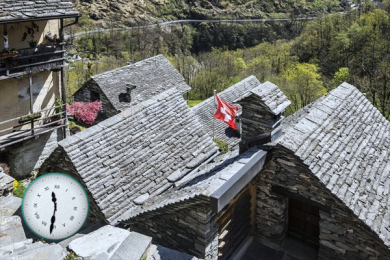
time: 11:31
